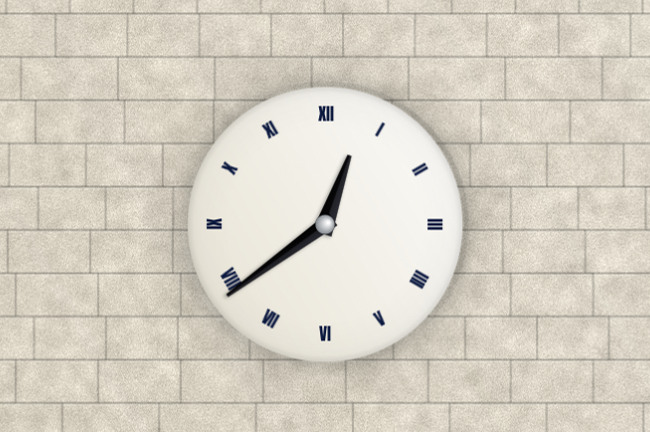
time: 12:39
